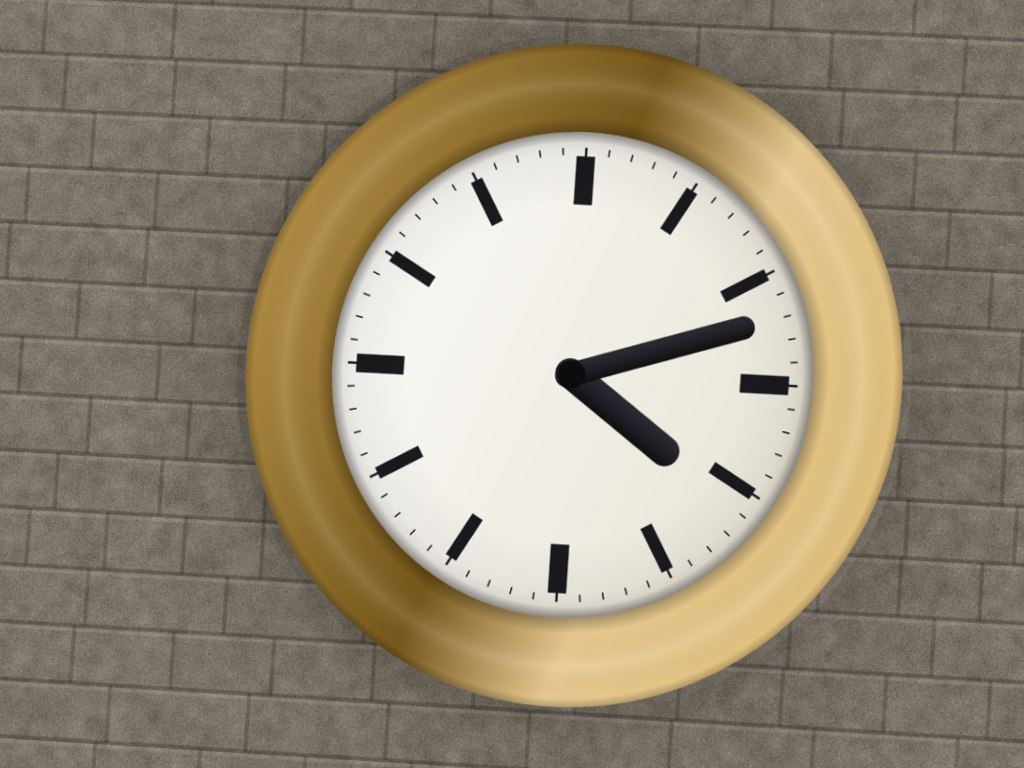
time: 4:12
